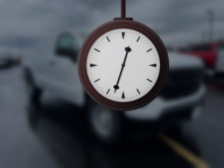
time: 12:33
